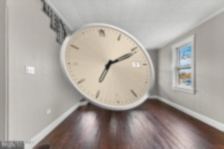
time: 7:11
